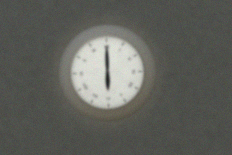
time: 6:00
